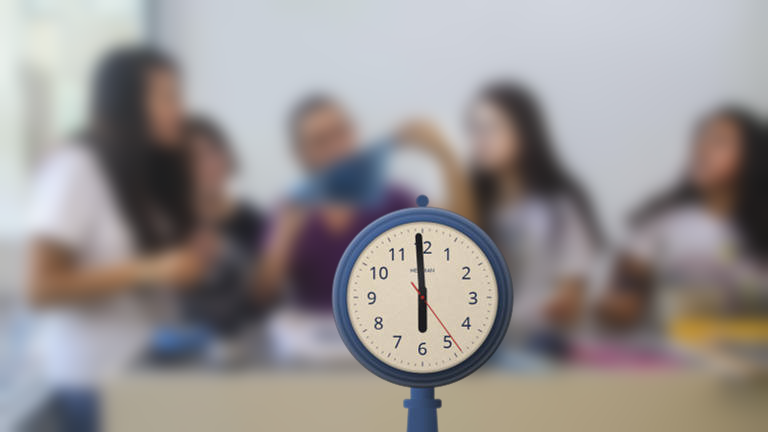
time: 5:59:24
